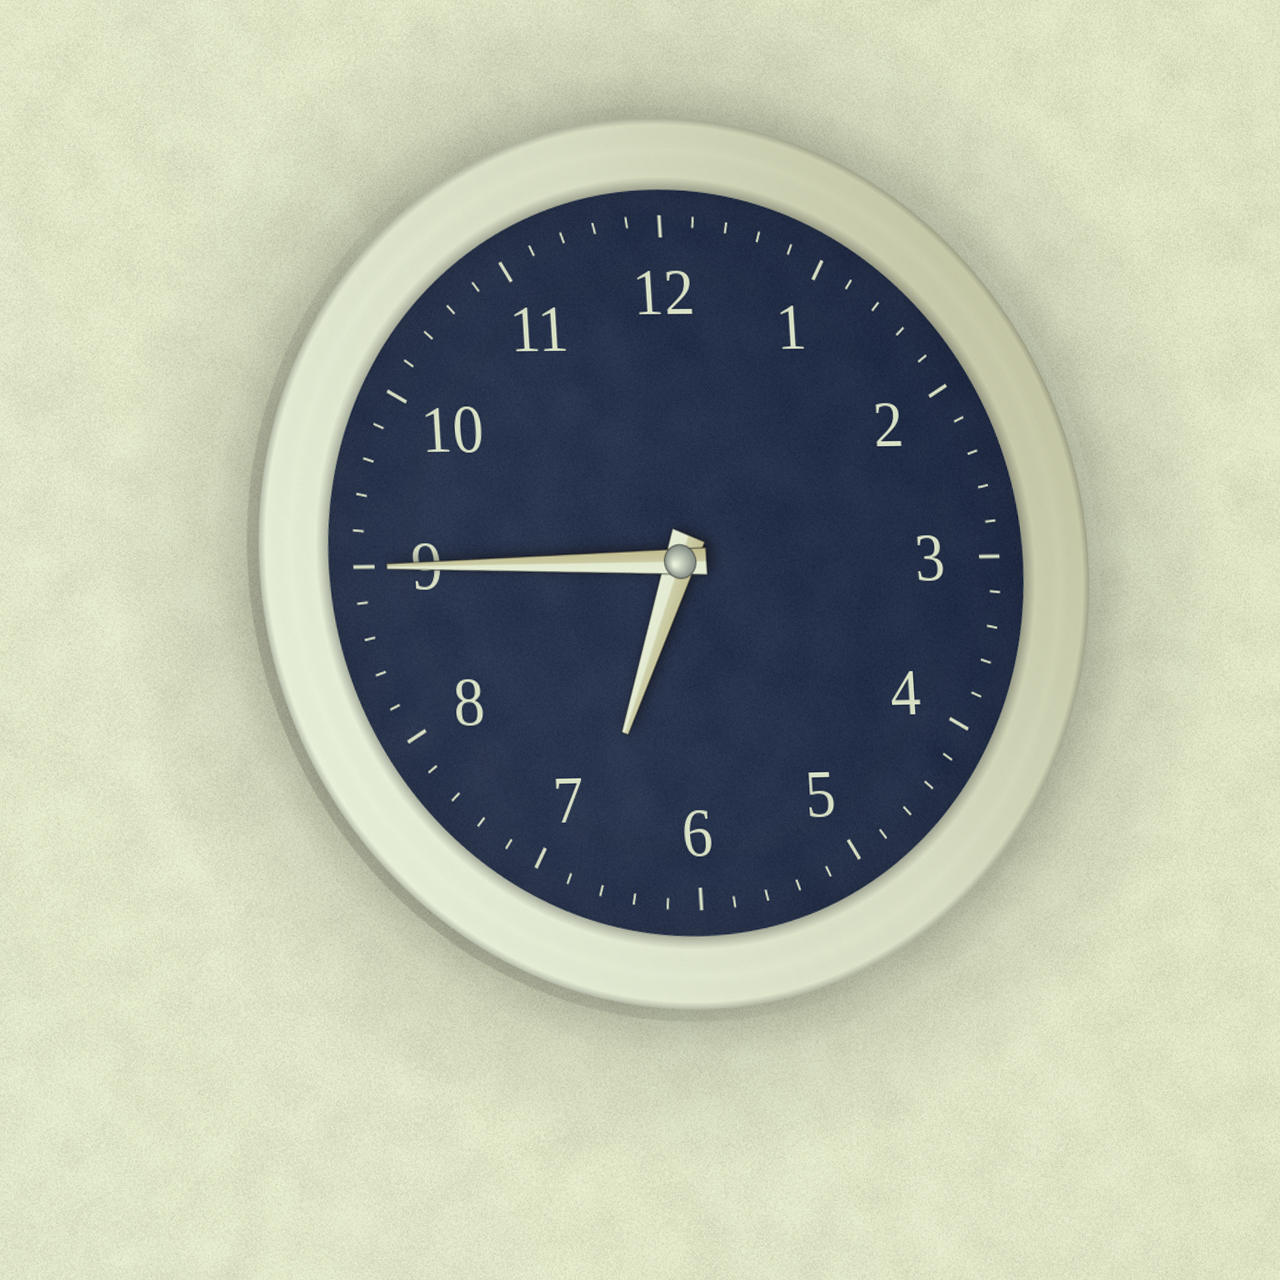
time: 6:45
